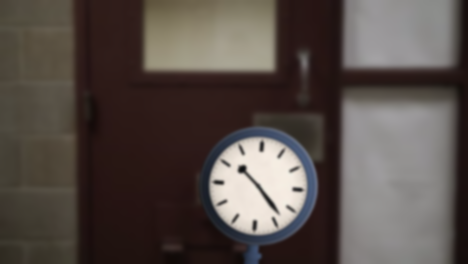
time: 10:23
